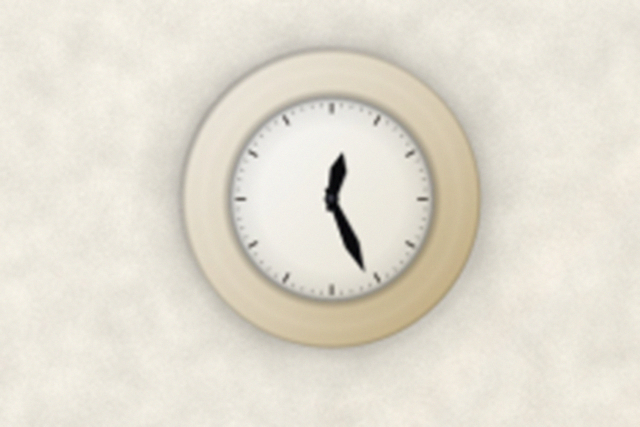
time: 12:26
